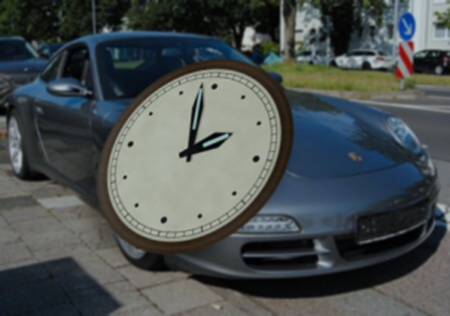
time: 1:58
